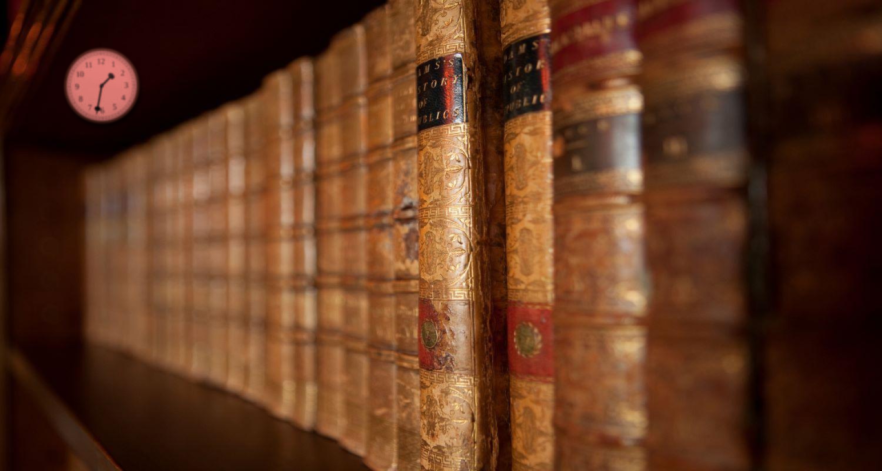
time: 1:32
